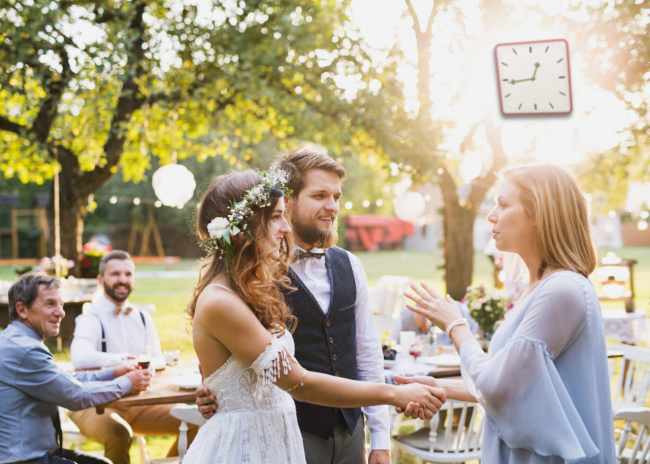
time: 12:44
